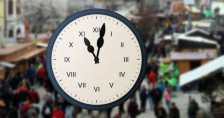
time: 11:02
